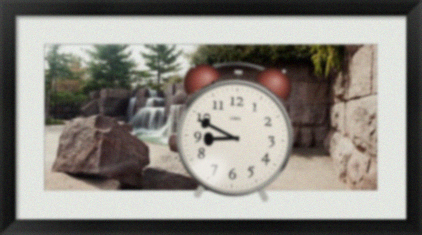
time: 8:49
